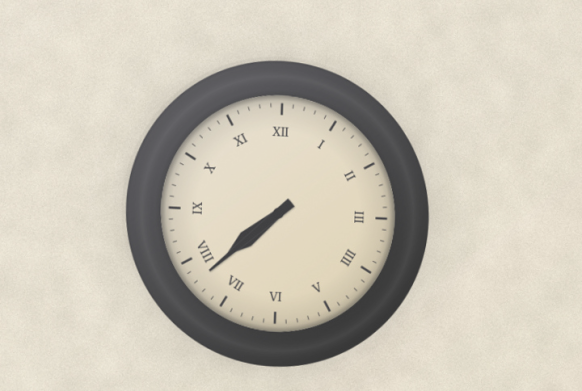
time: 7:38
